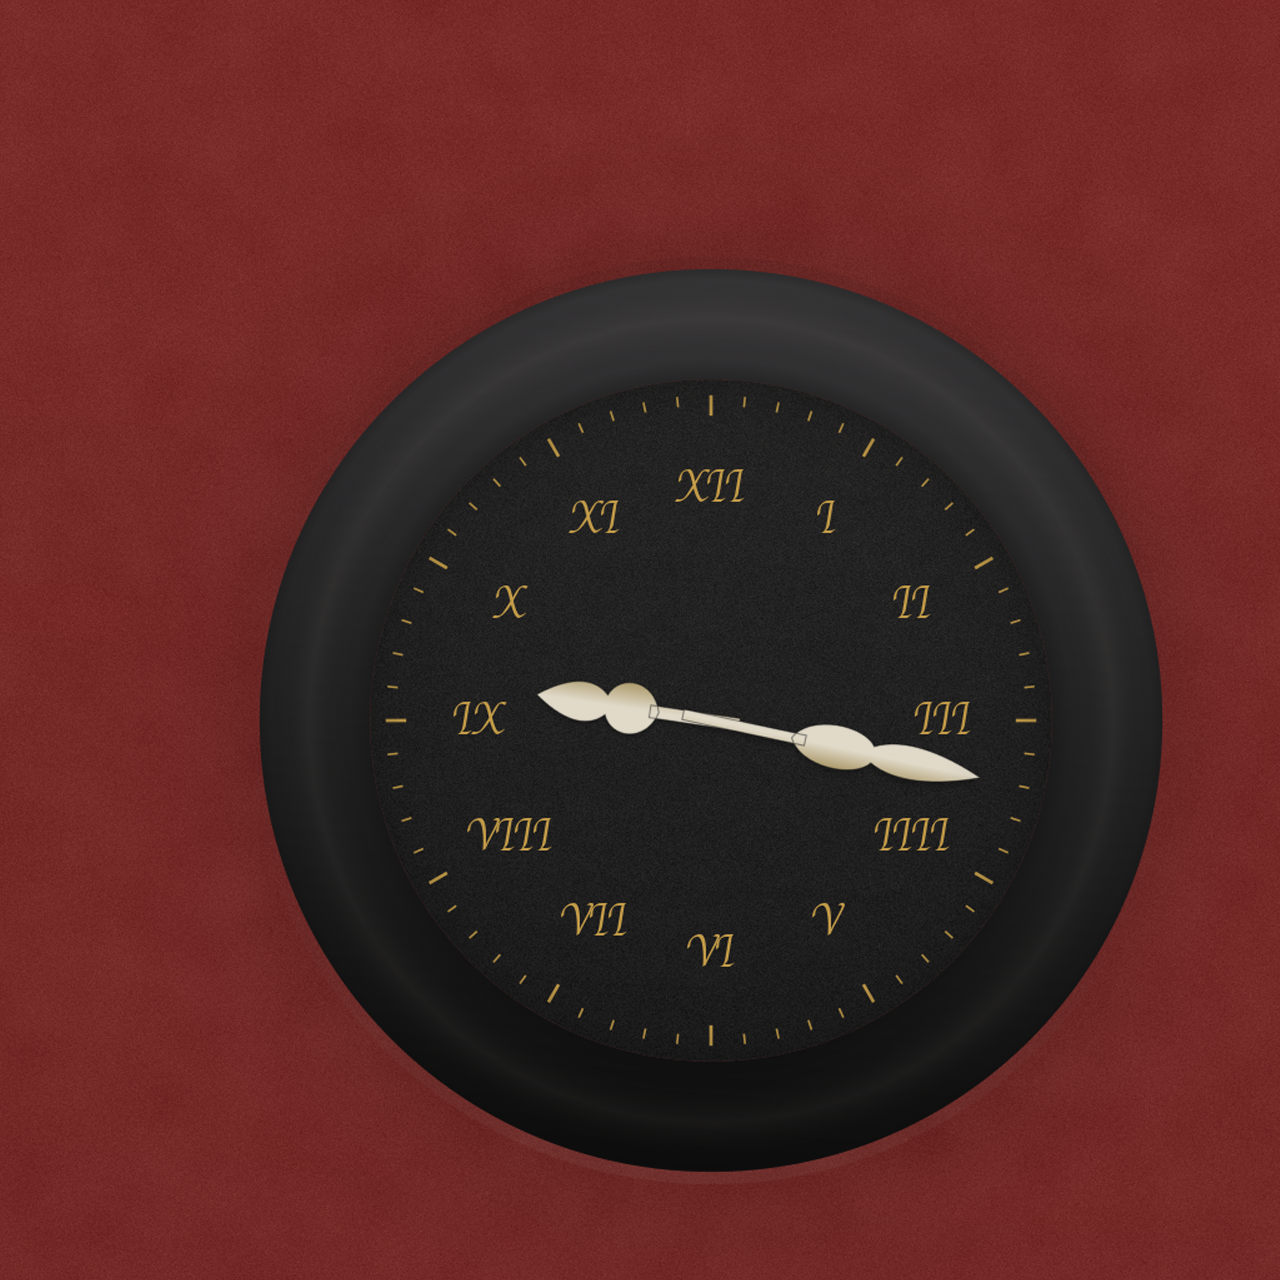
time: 9:17
